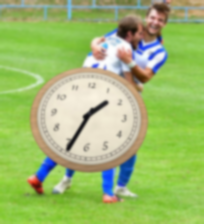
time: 1:34
